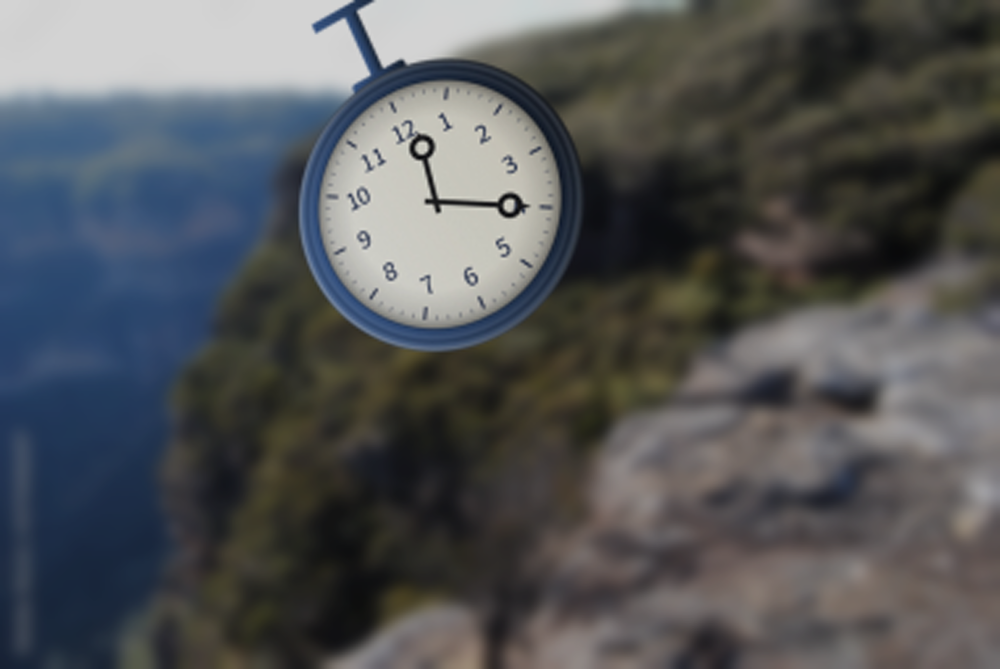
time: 12:20
